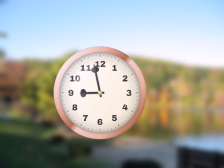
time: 8:58
